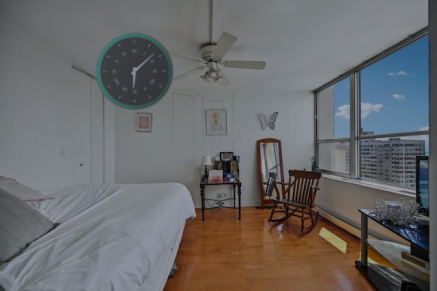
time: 6:08
